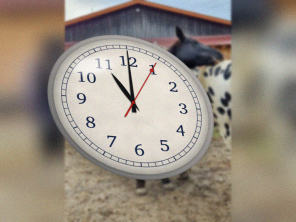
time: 11:00:05
